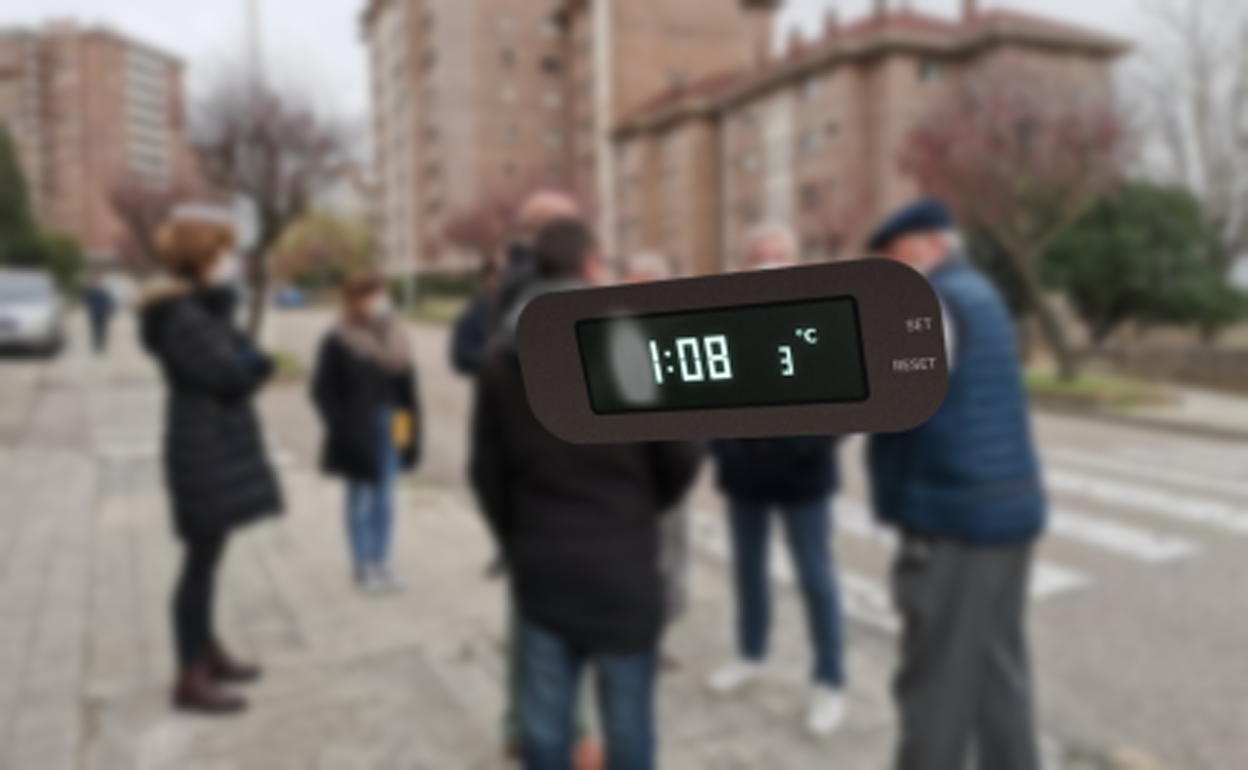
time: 1:08
